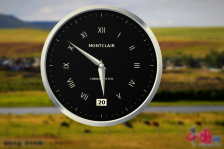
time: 5:51
